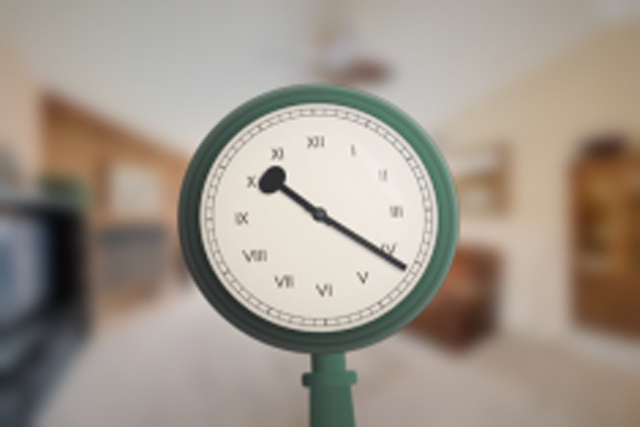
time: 10:21
